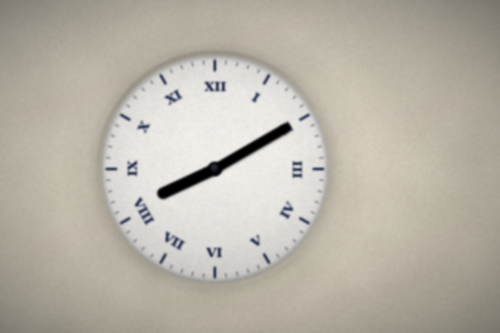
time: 8:10
